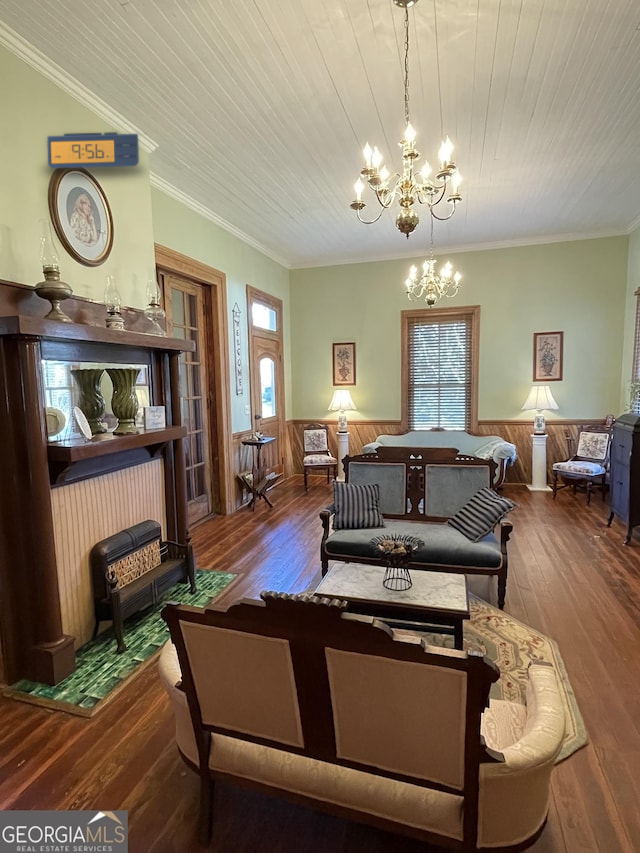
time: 9:56
